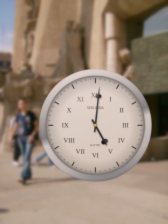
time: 5:01
